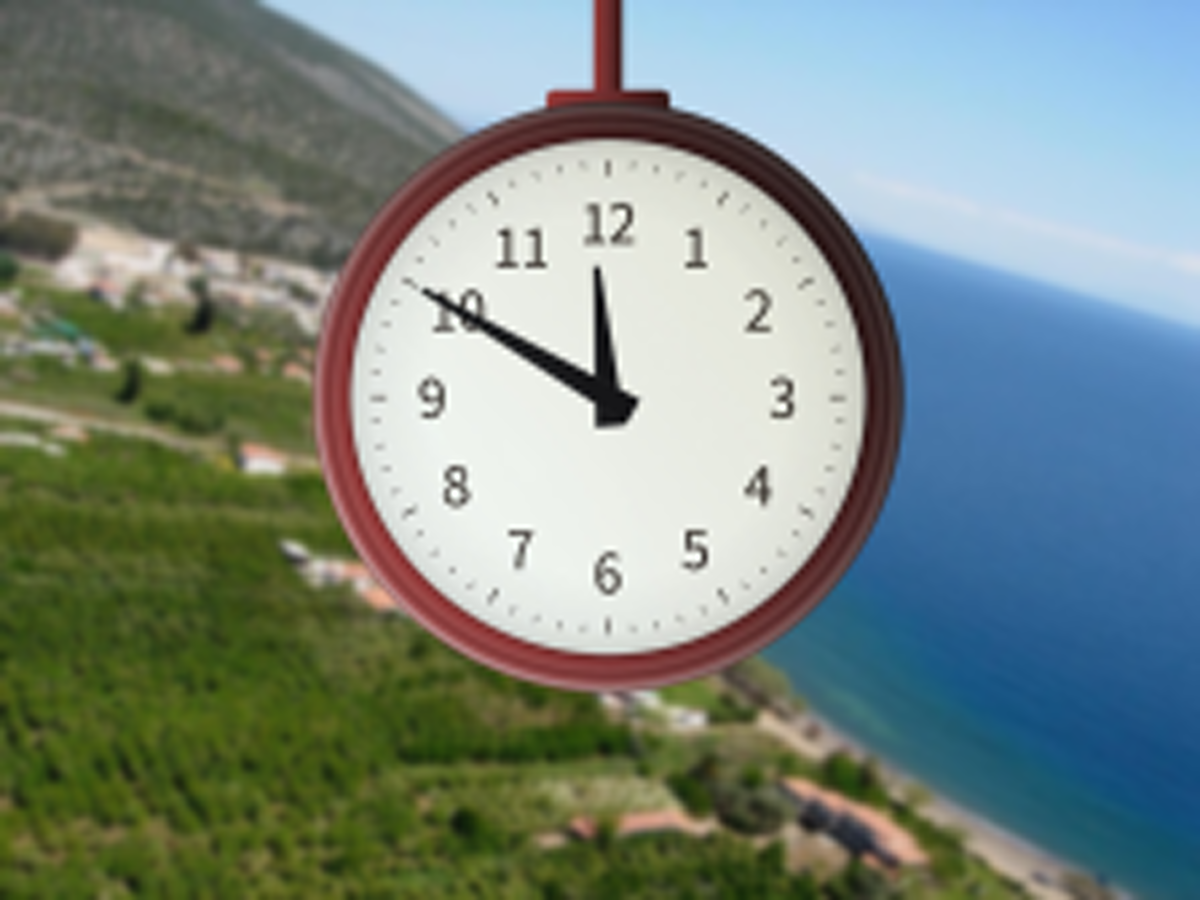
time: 11:50
